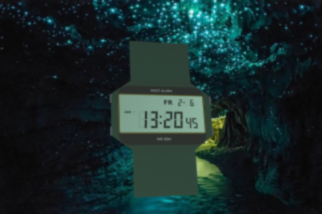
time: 13:20:45
